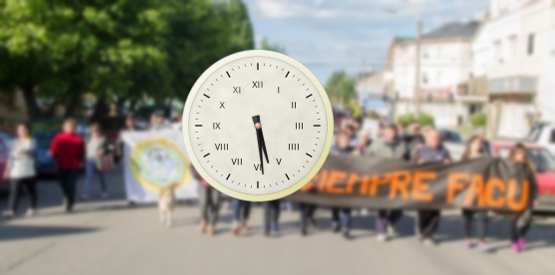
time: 5:29
